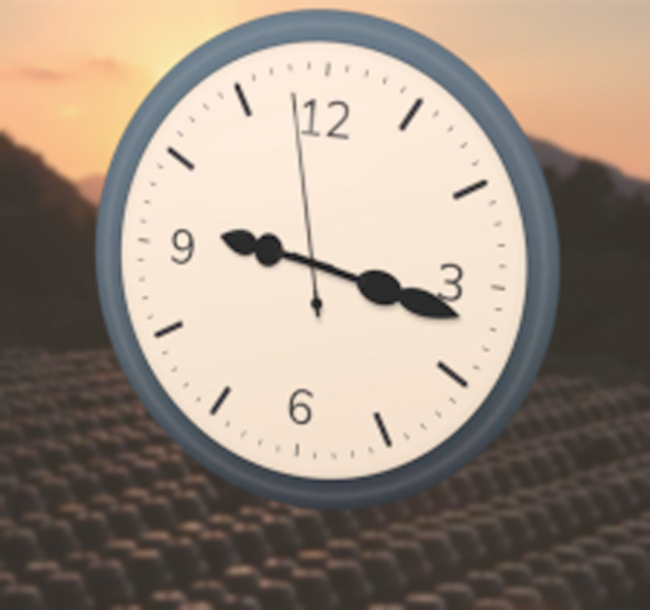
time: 9:16:58
